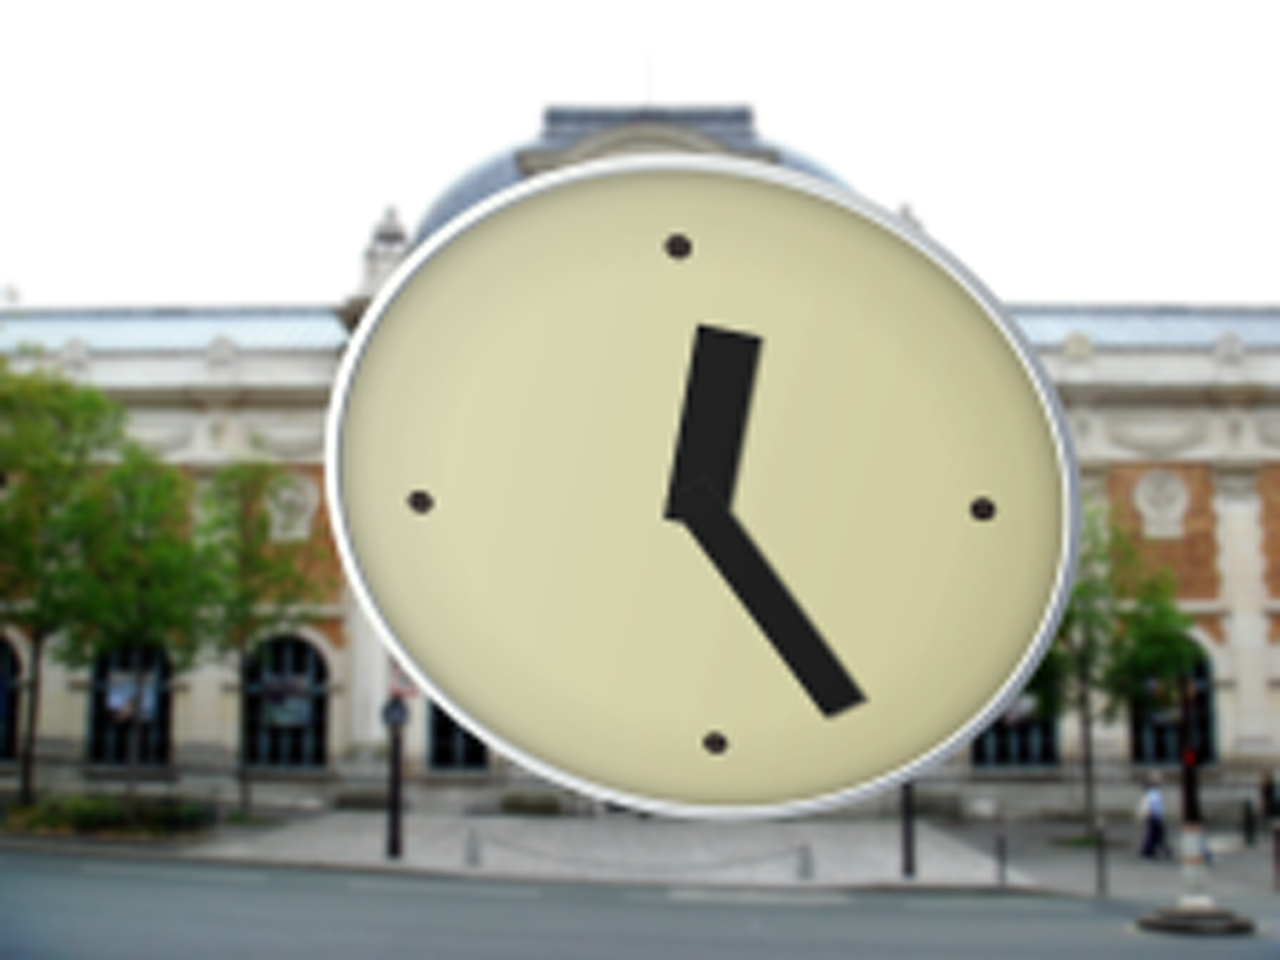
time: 12:25
